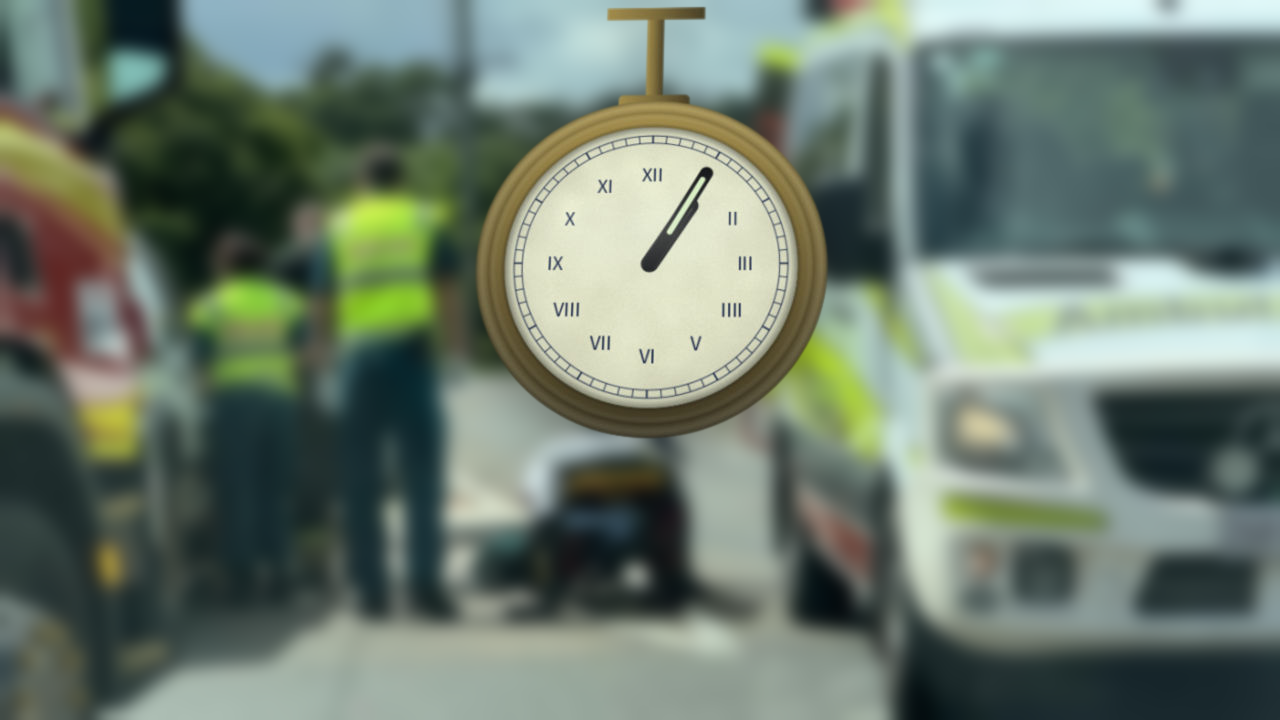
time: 1:05
